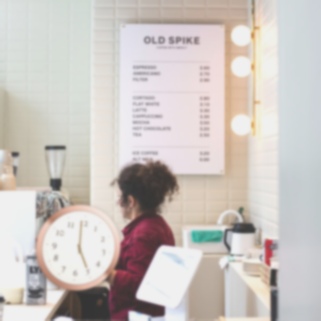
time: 4:59
